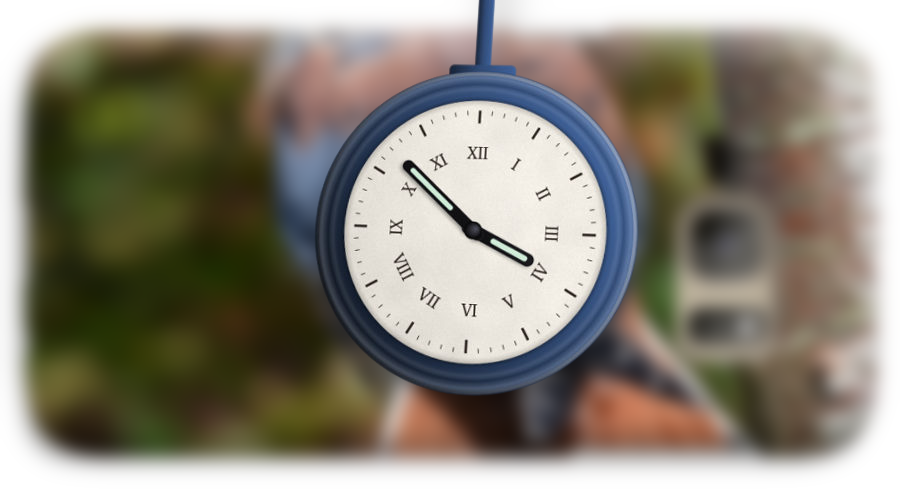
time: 3:52
